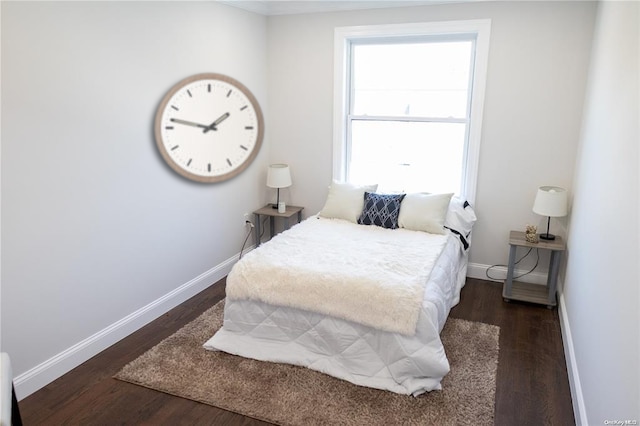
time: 1:47
